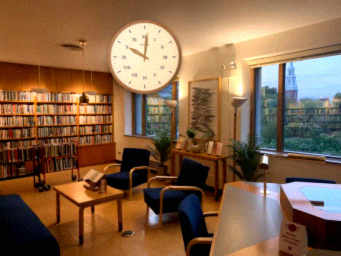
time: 10:01
